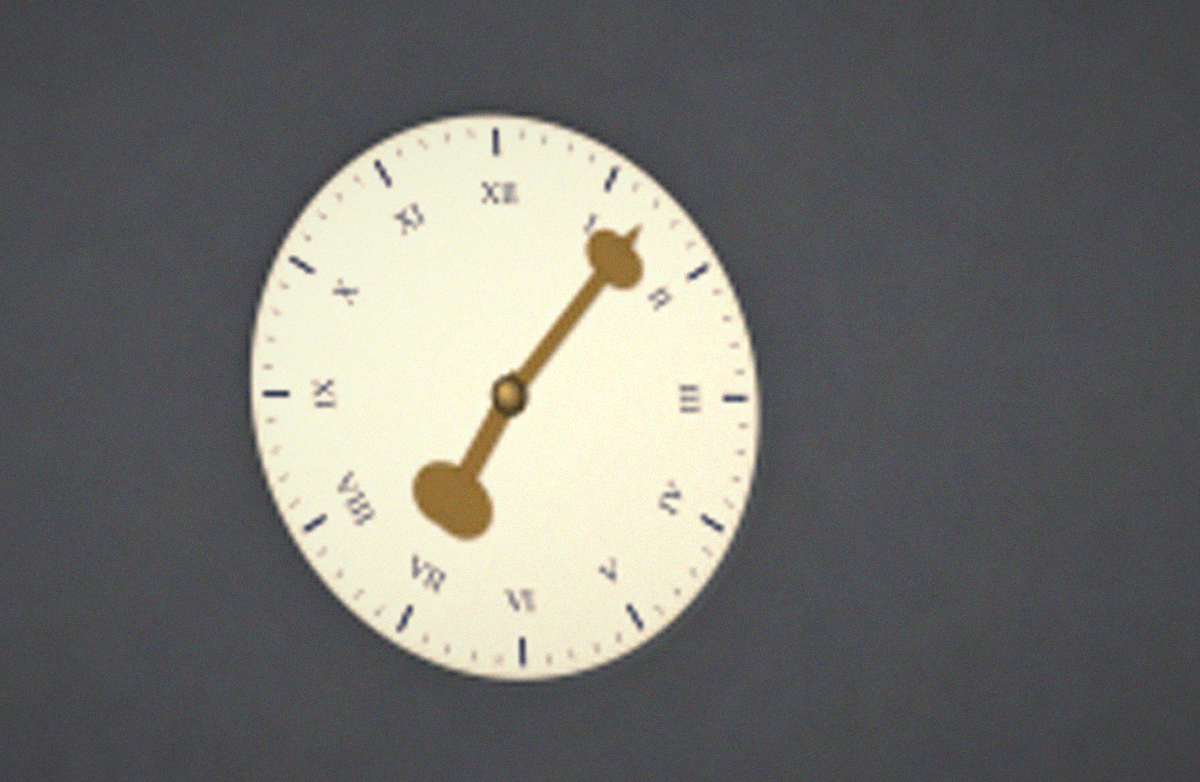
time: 7:07
